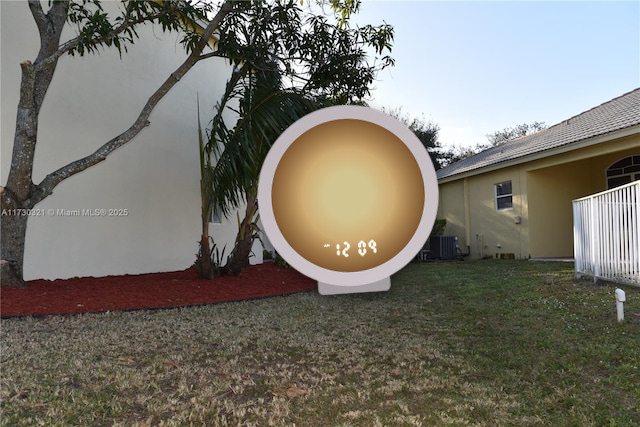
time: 12:09
